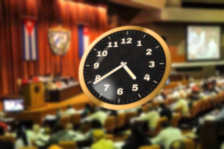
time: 4:39
